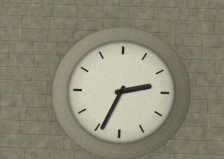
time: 2:34
